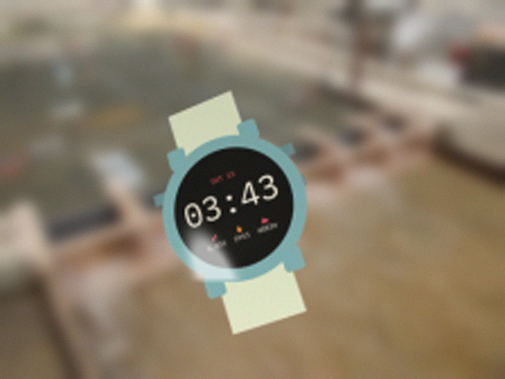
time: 3:43
